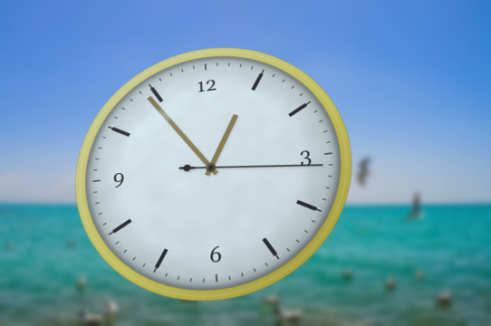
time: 12:54:16
